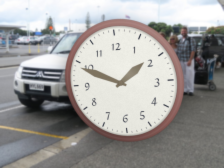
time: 1:49
